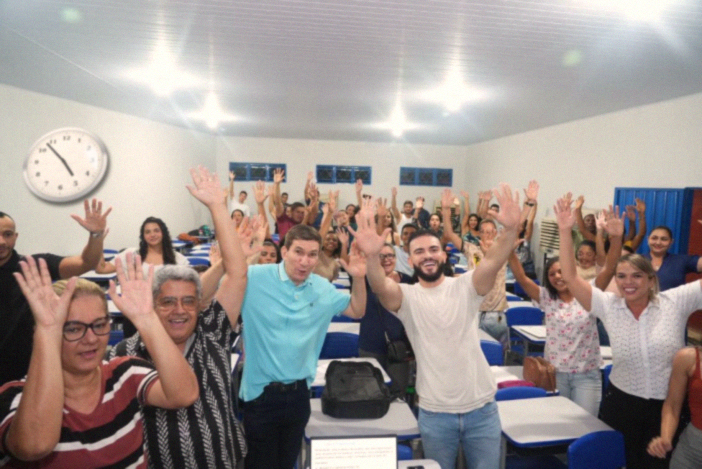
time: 4:53
